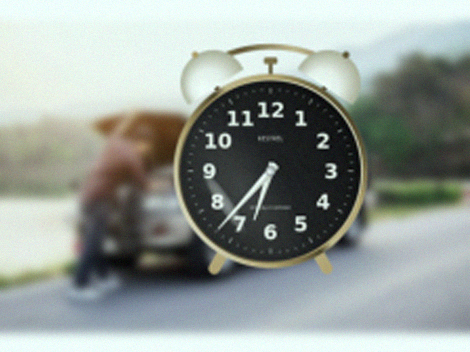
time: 6:37
